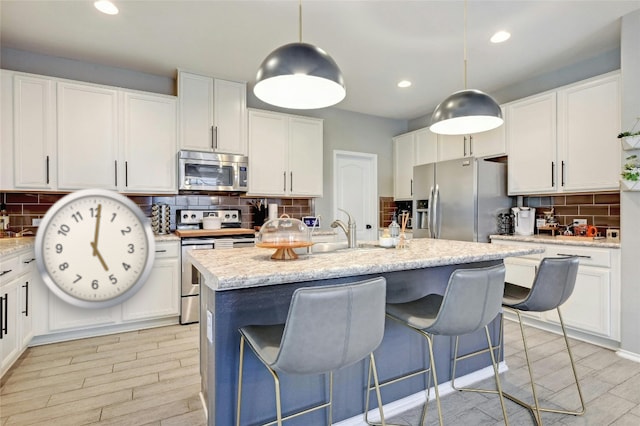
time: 5:01
